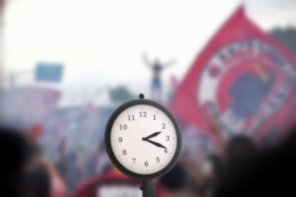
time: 2:19
